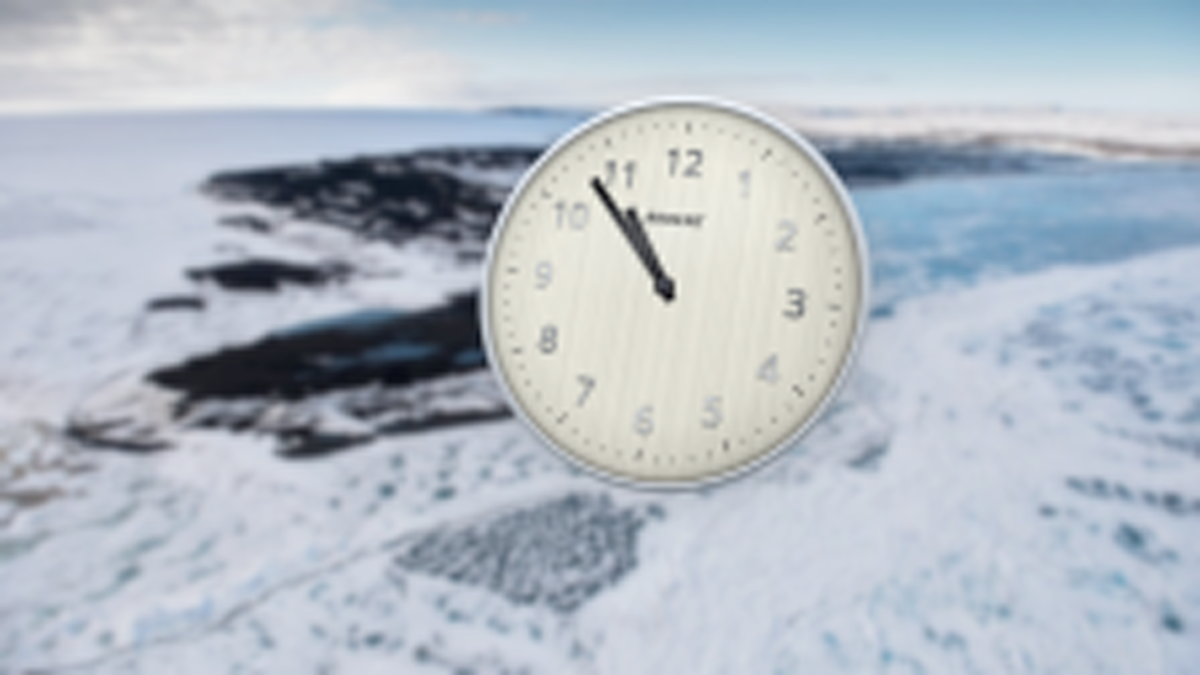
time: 10:53
